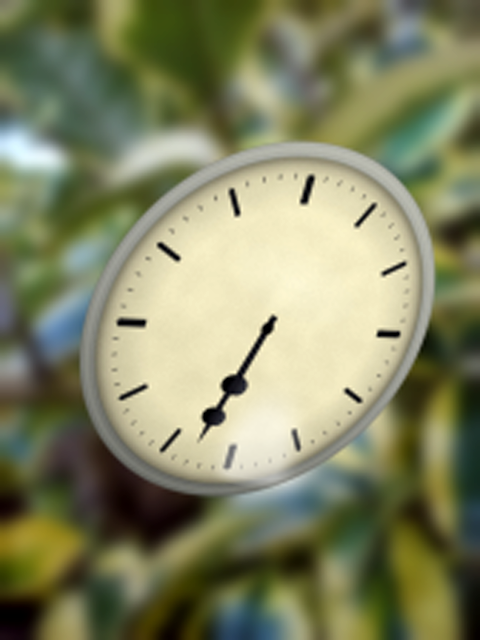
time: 6:33
